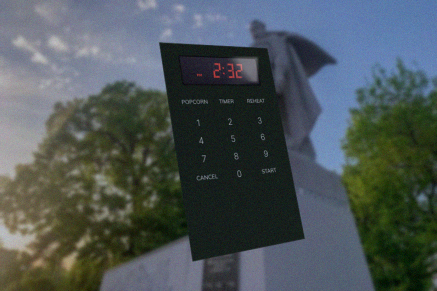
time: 2:32
